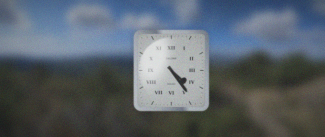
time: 4:24
